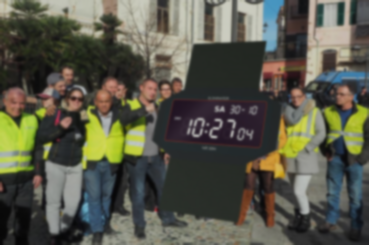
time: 10:27
